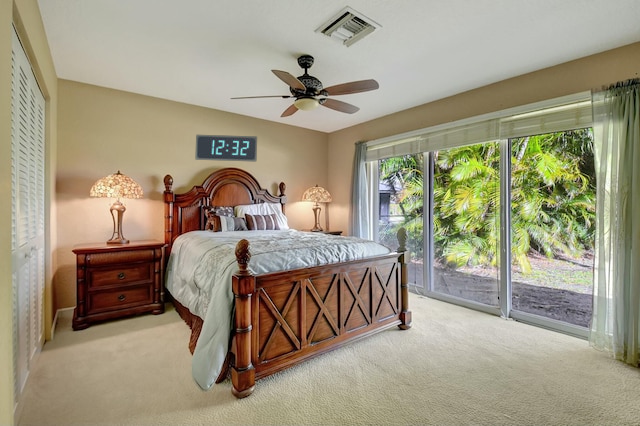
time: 12:32
